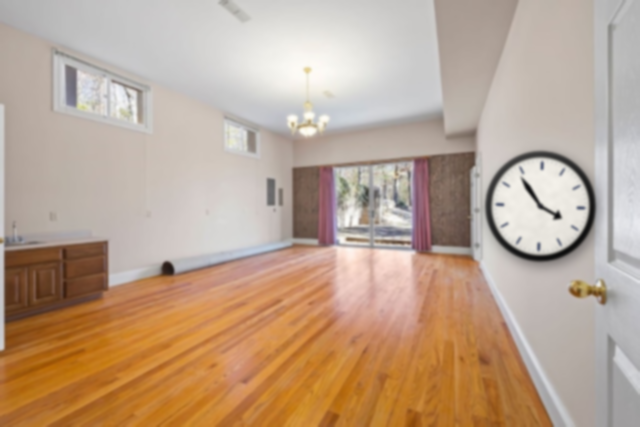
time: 3:54
